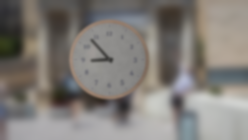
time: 8:53
